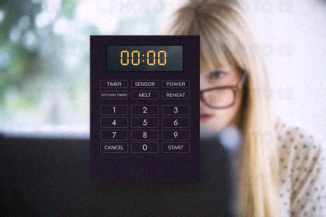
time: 0:00
